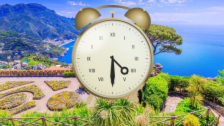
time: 4:30
